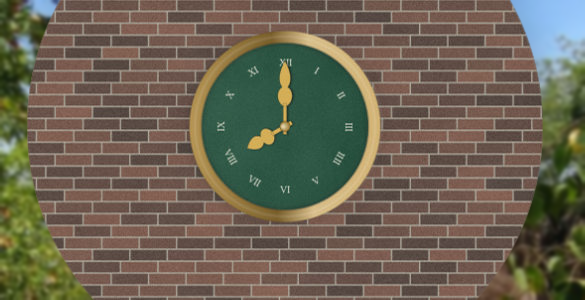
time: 8:00
